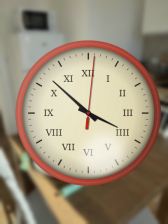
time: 3:52:01
